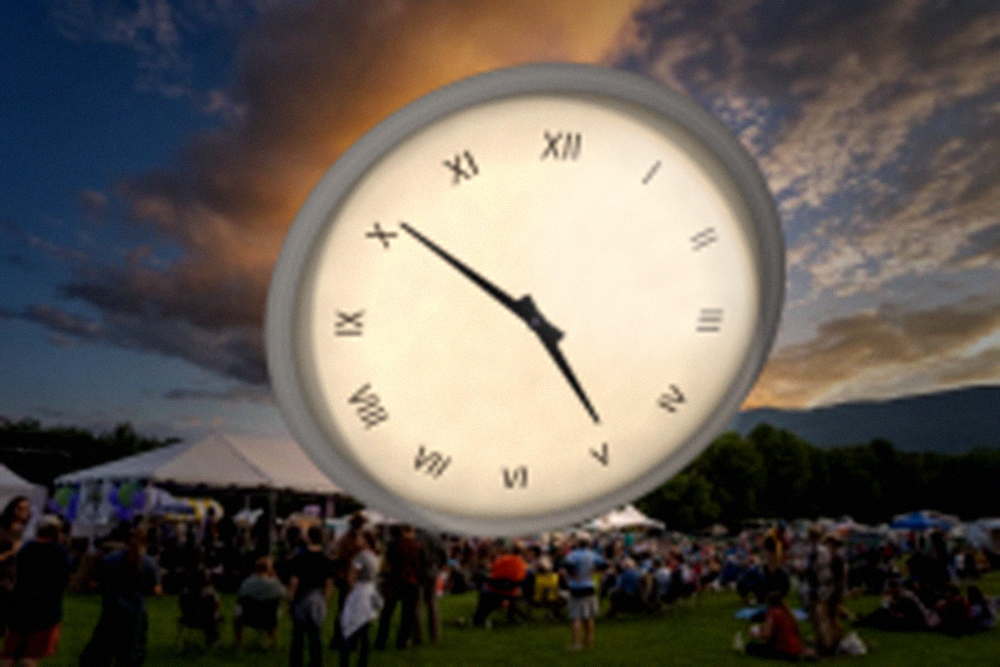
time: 4:51
